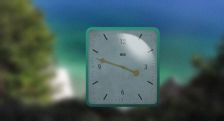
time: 3:48
